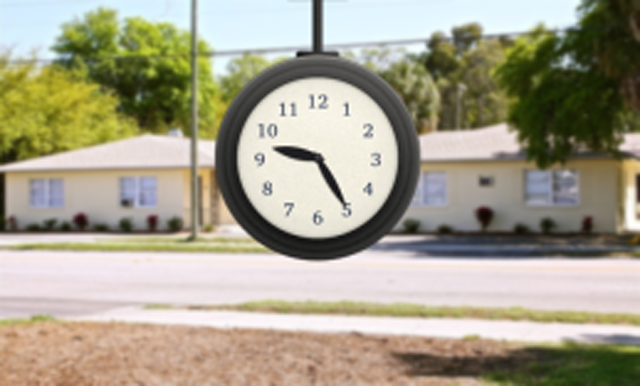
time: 9:25
